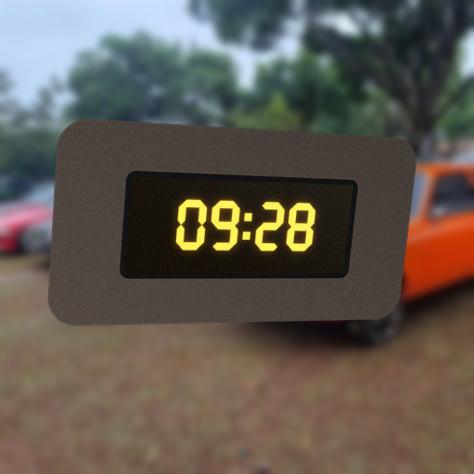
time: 9:28
